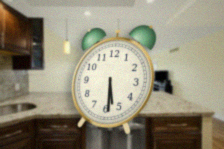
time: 5:29
